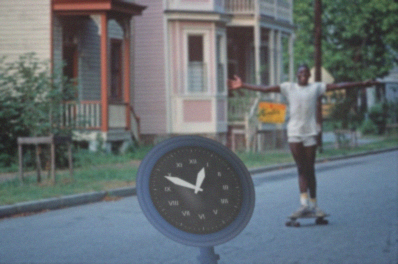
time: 12:49
